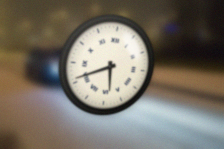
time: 5:41
